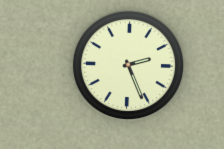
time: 2:26
